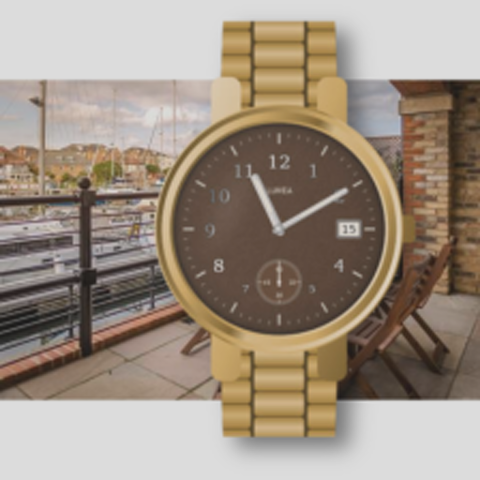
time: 11:10
